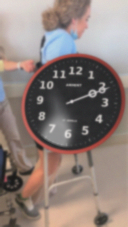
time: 2:11
